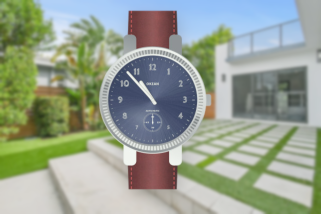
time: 10:53
